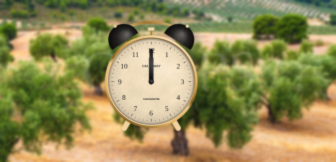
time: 12:00
